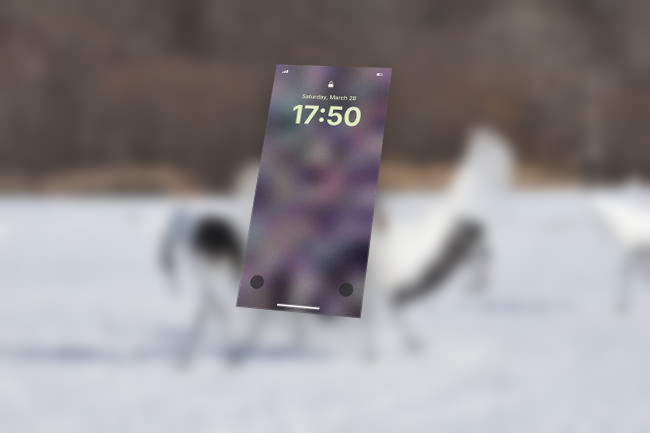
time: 17:50
